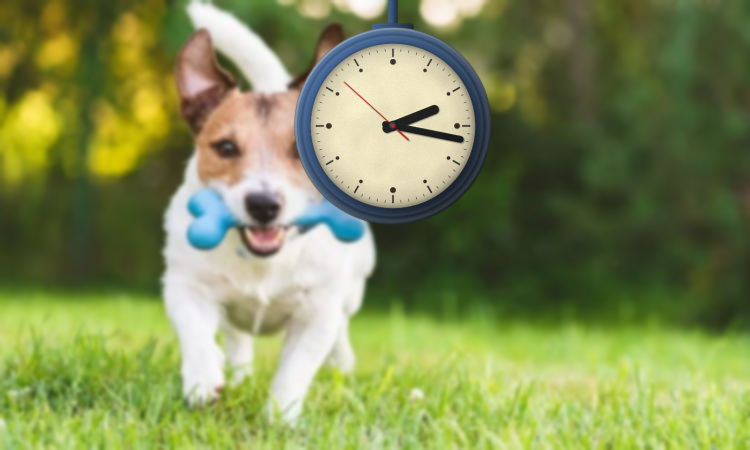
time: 2:16:52
